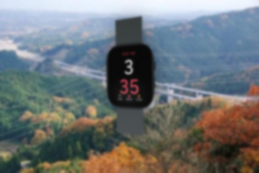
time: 3:35
